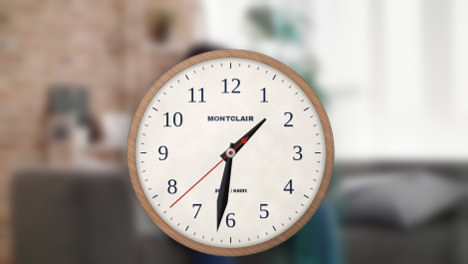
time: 1:31:38
